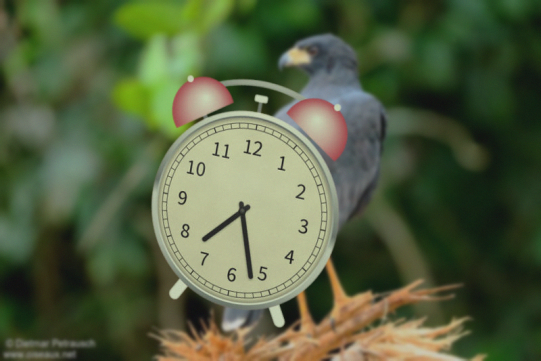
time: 7:27
